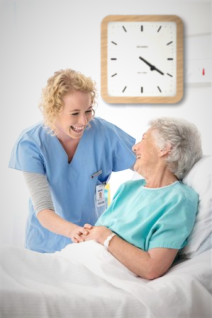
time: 4:21
